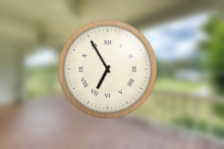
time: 6:55
